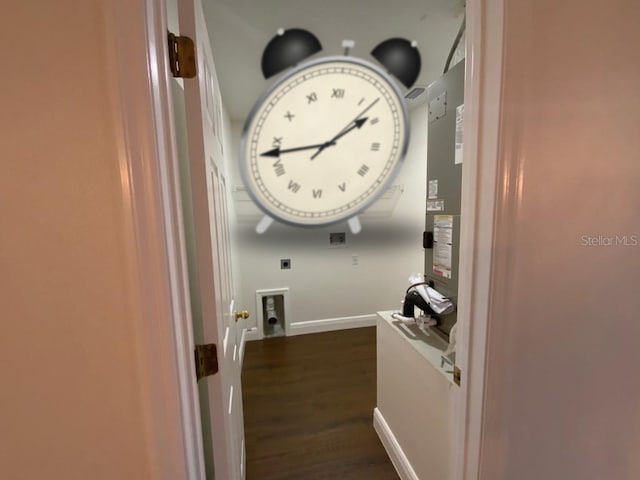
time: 1:43:07
